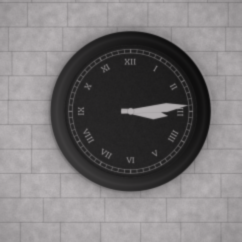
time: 3:14
